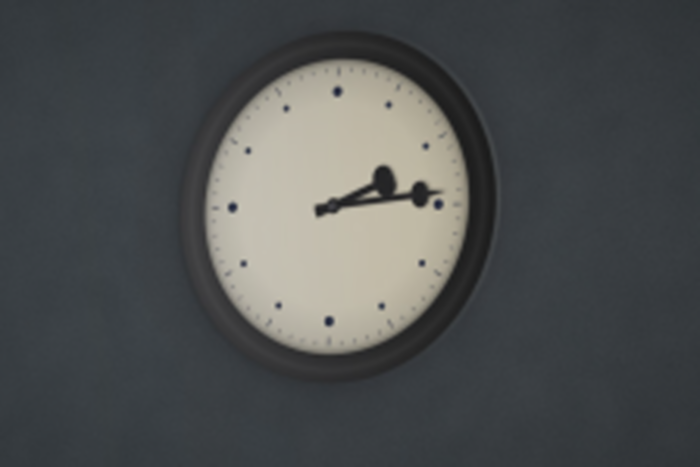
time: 2:14
